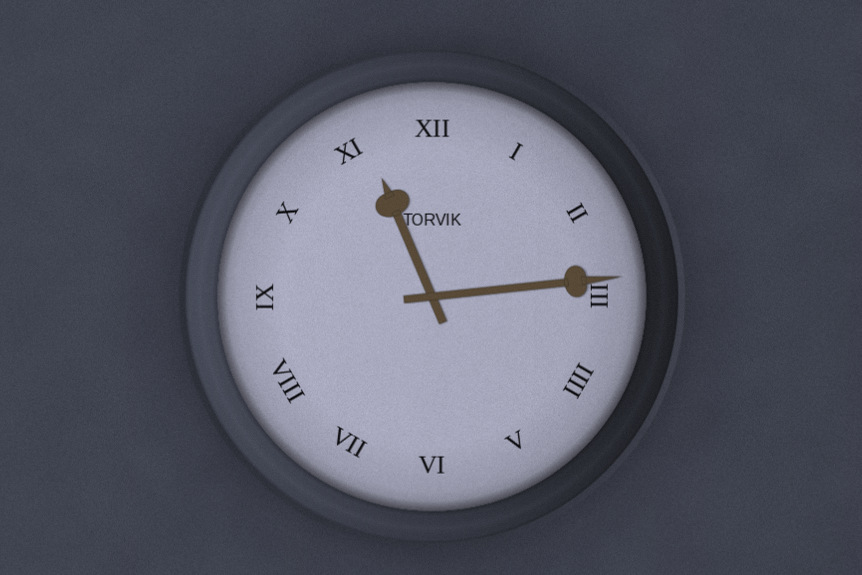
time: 11:14
